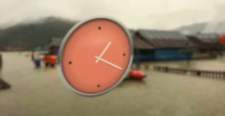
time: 1:20
